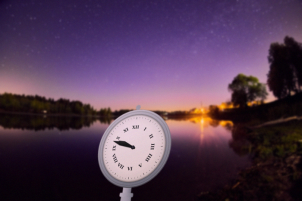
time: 9:48
